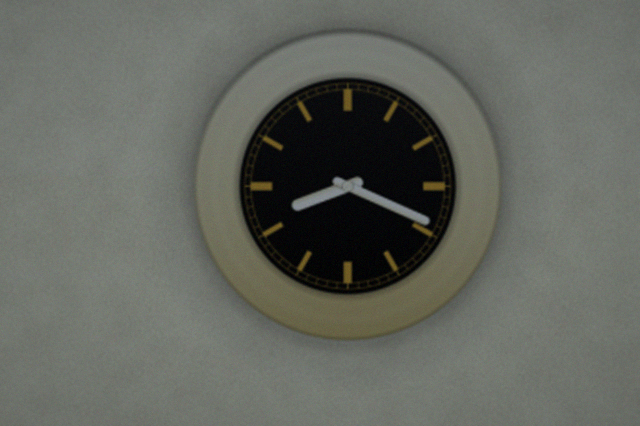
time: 8:19
